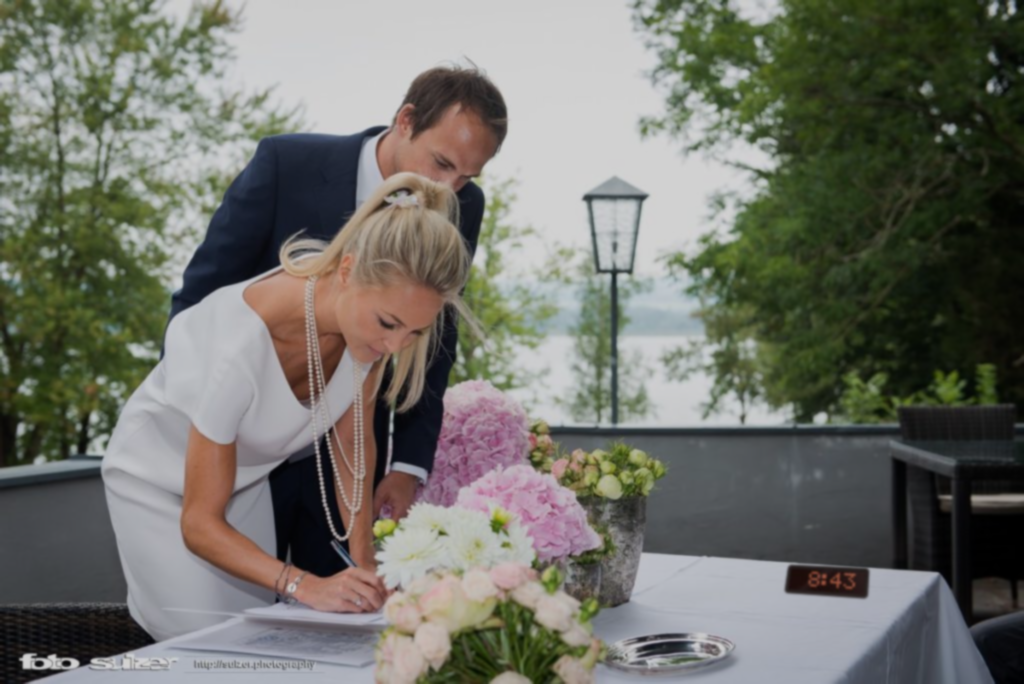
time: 8:43
